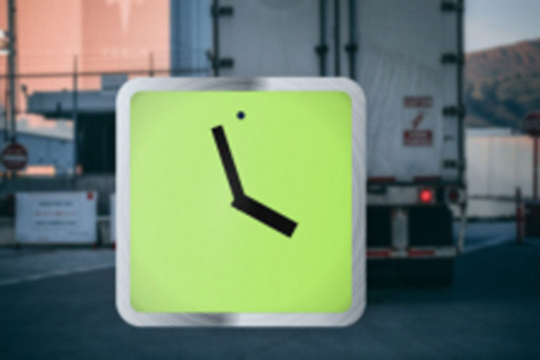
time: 3:57
